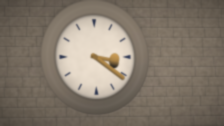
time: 3:21
